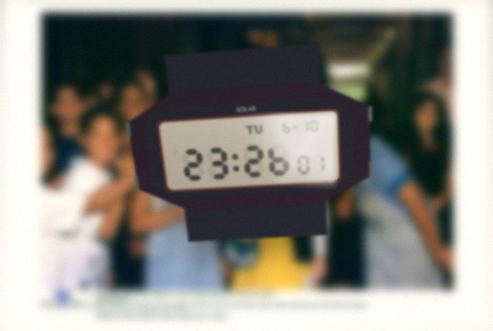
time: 23:26:01
